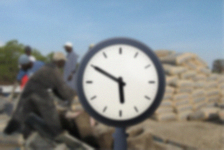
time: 5:50
